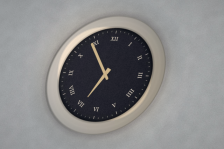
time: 6:54
